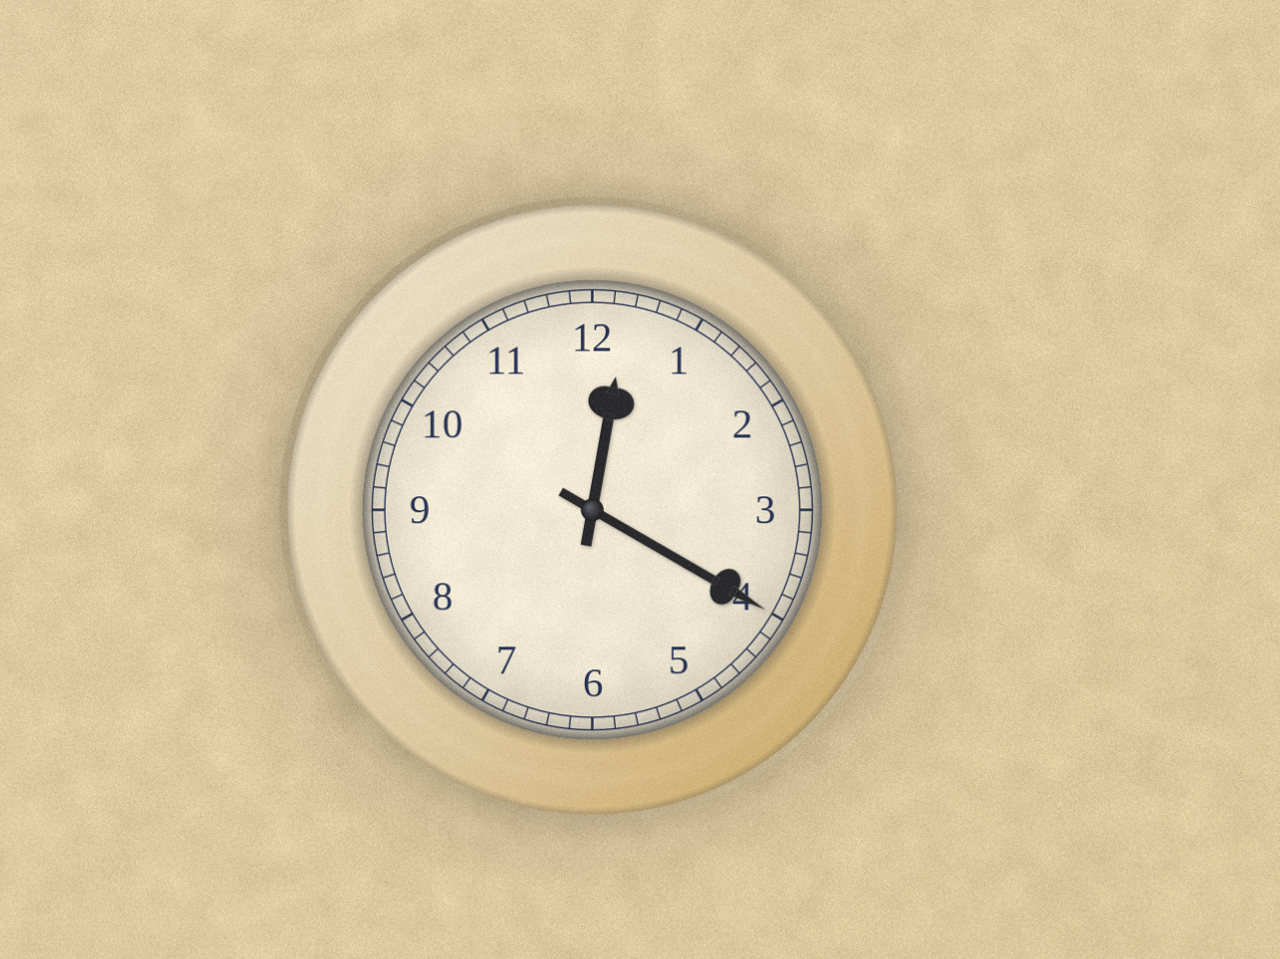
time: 12:20
